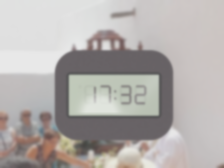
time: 17:32
